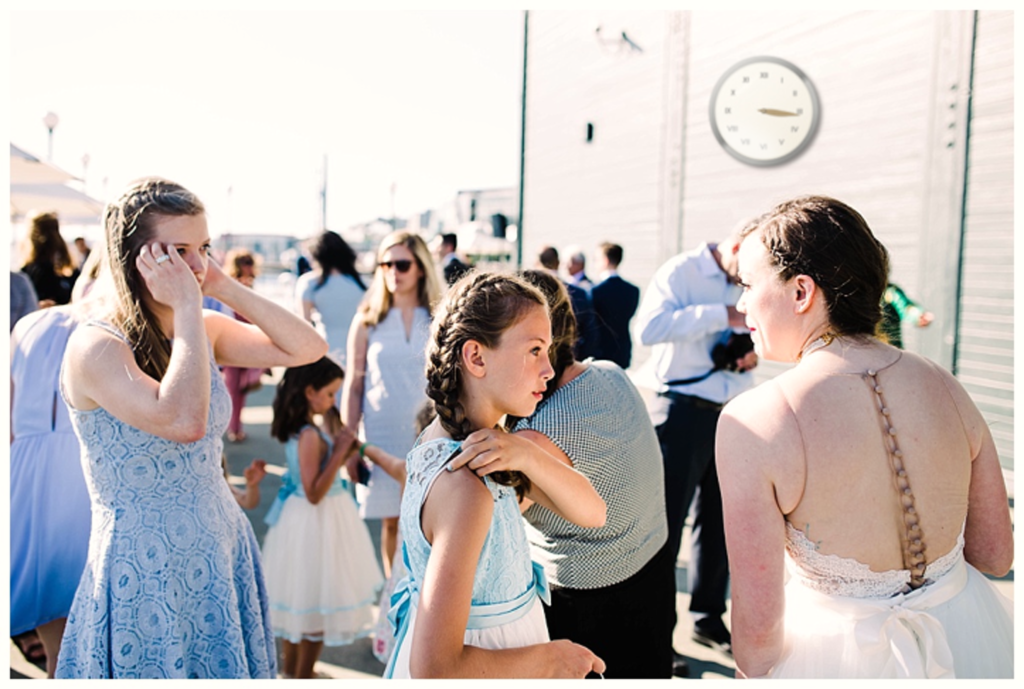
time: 3:16
